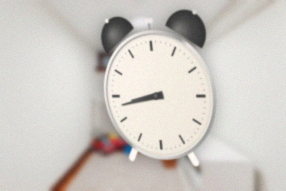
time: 8:43
